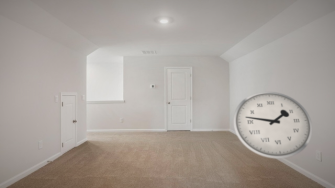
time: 1:47
